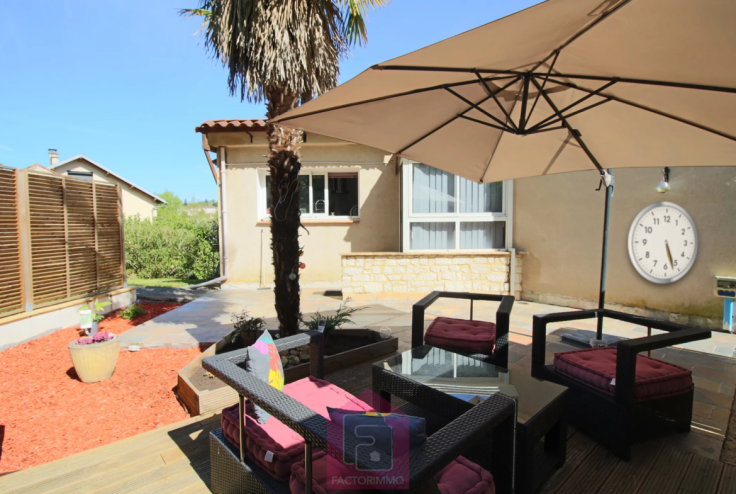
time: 5:27
